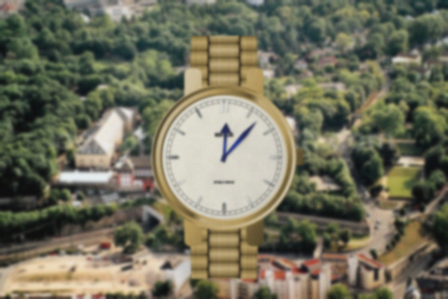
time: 12:07
